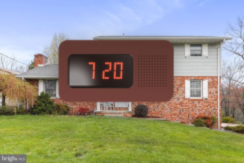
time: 7:20
